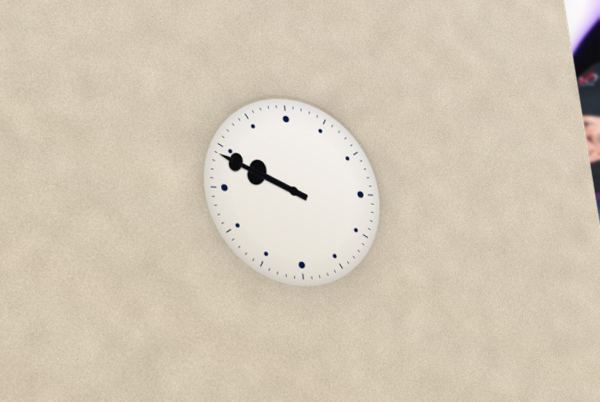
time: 9:49
